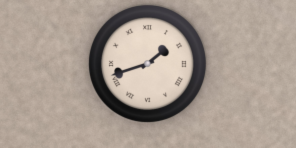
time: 1:42
